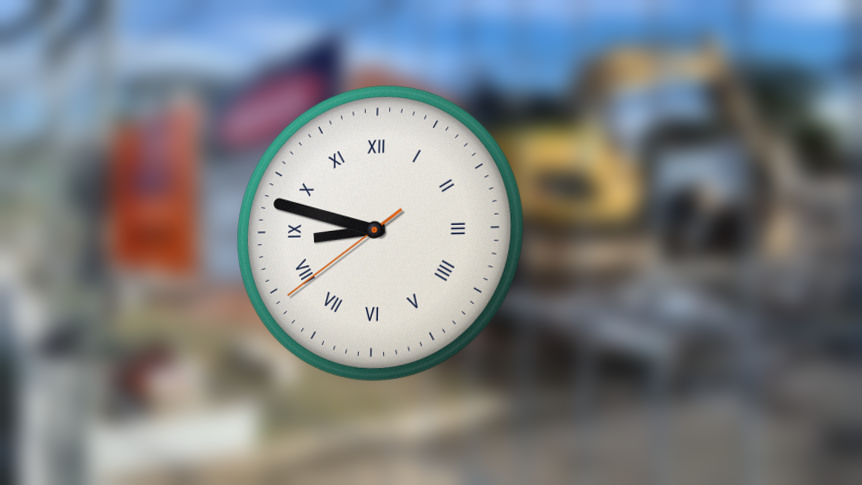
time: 8:47:39
